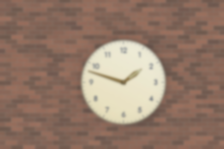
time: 1:48
